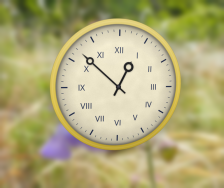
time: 12:52
